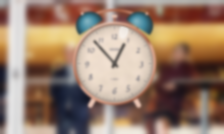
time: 12:53
